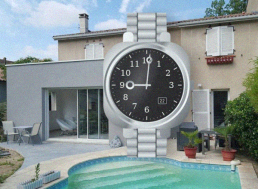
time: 9:01
